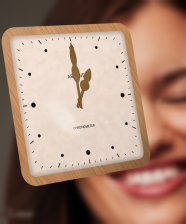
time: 1:00
